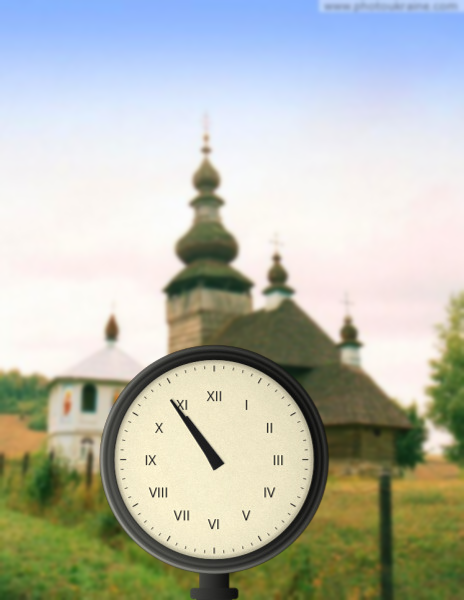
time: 10:54
